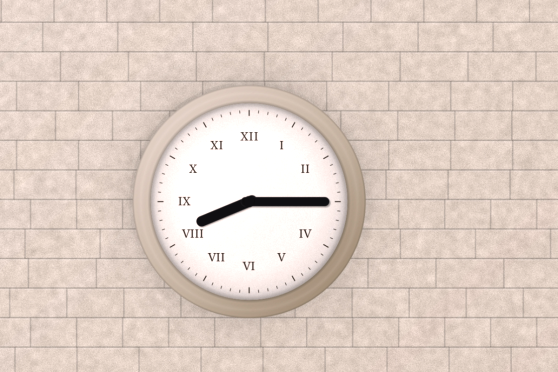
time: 8:15
